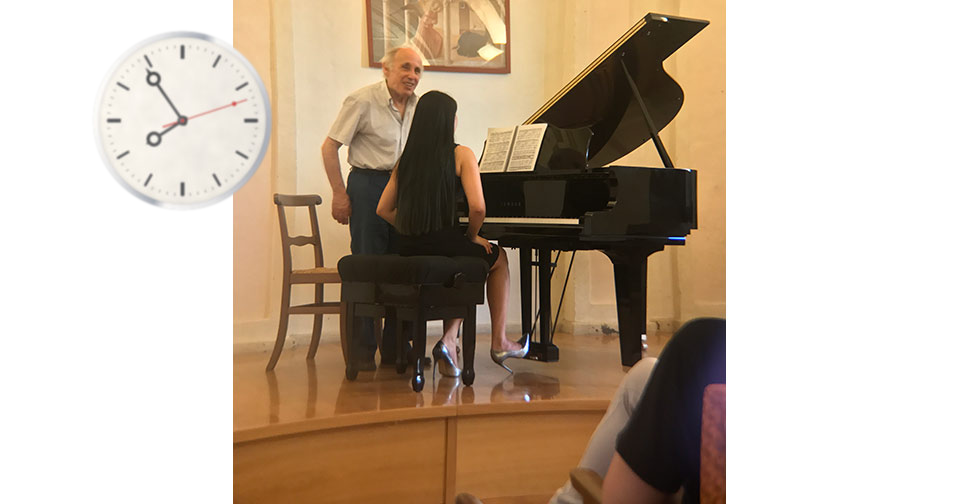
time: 7:54:12
